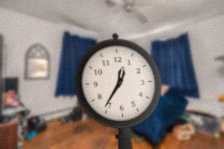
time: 12:36
